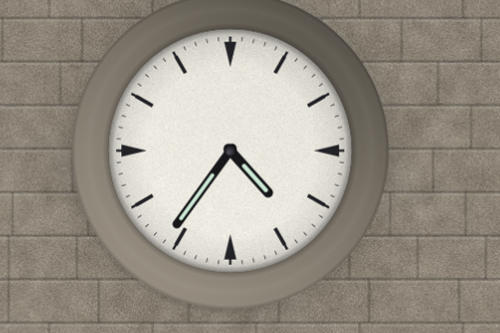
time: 4:36
